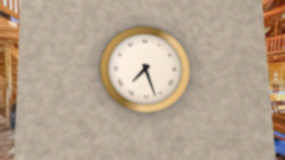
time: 7:27
